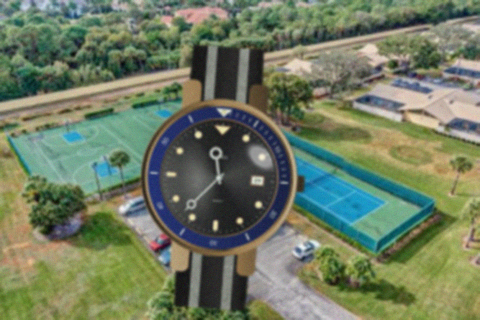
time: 11:37
